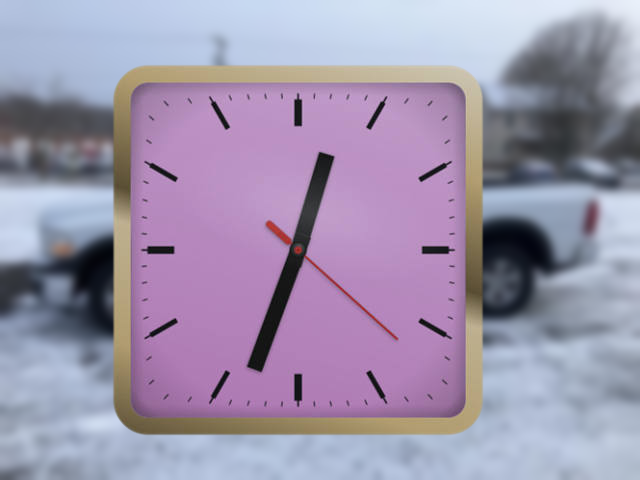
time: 12:33:22
